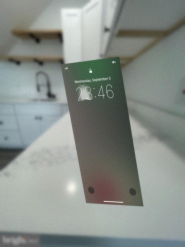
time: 23:46
